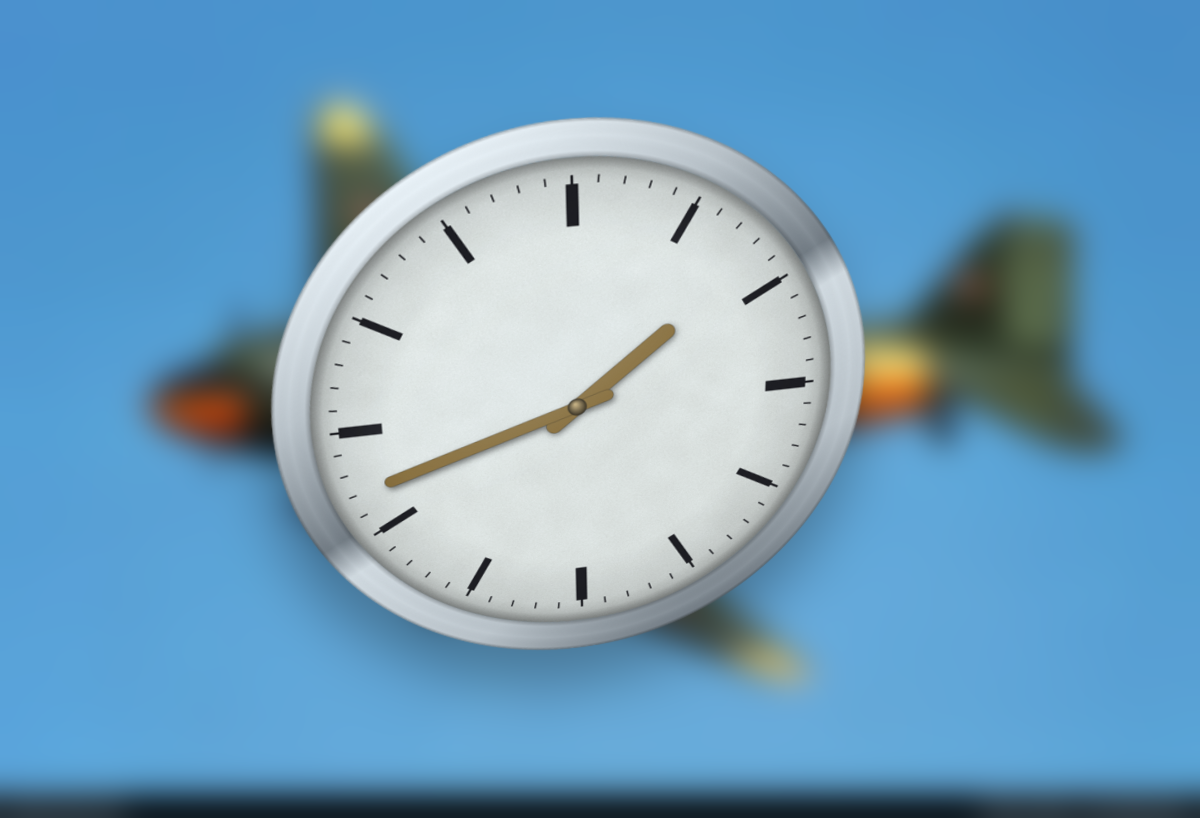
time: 1:42
